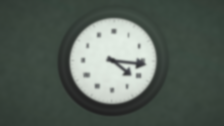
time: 4:16
